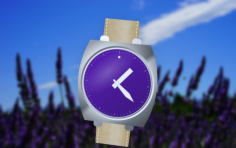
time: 1:22
